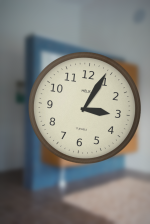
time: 3:04
